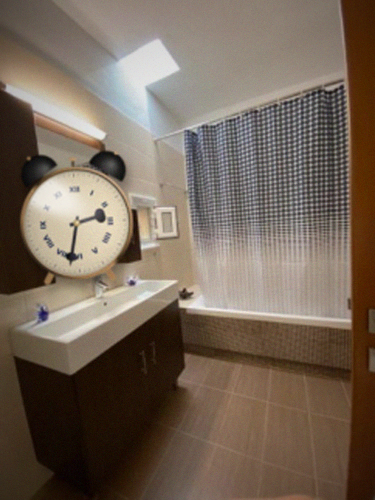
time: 2:32
